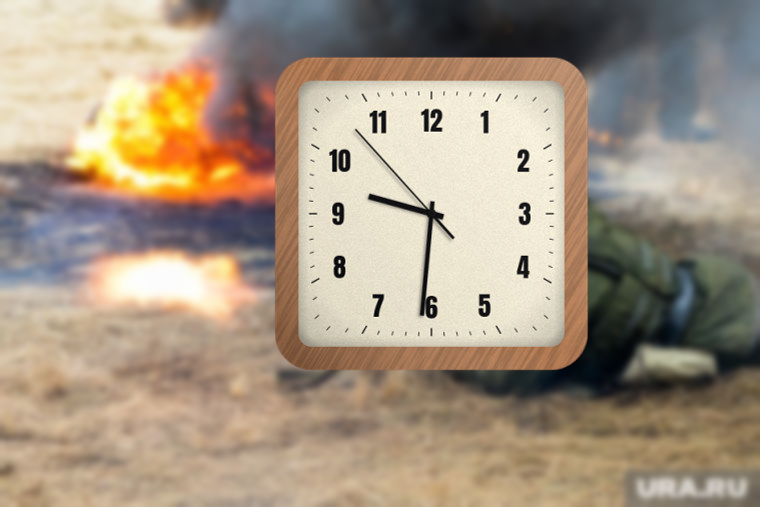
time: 9:30:53
